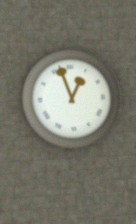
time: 12:57
